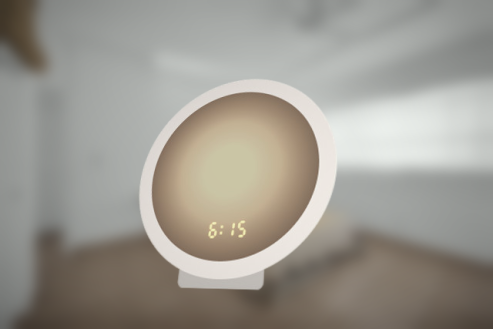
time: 6:15
